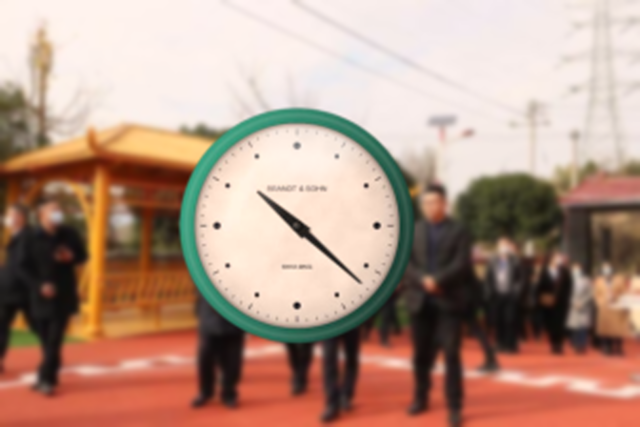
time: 10:22
